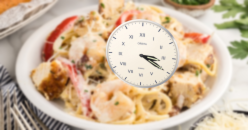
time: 3:20
